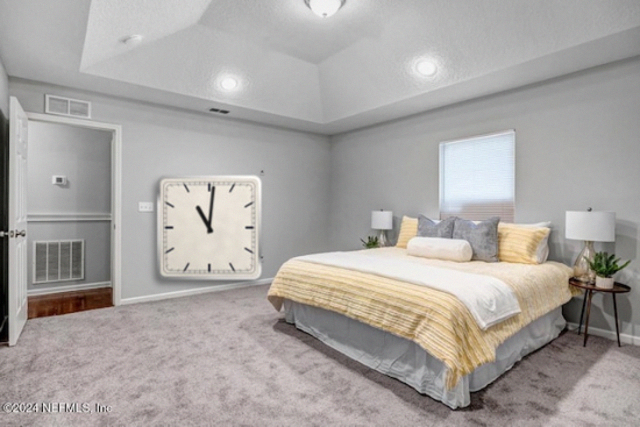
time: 11:01
